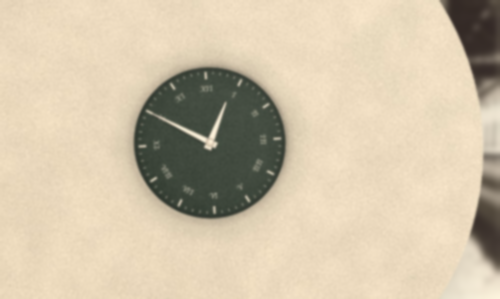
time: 12:50
